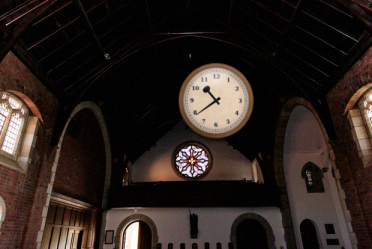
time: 10:39
